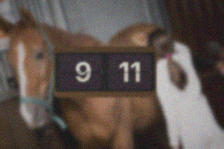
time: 9:11
